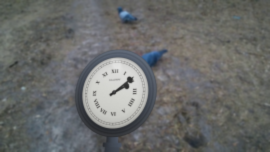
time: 2:09
